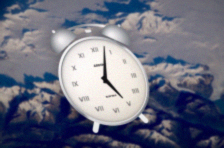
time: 5:03
